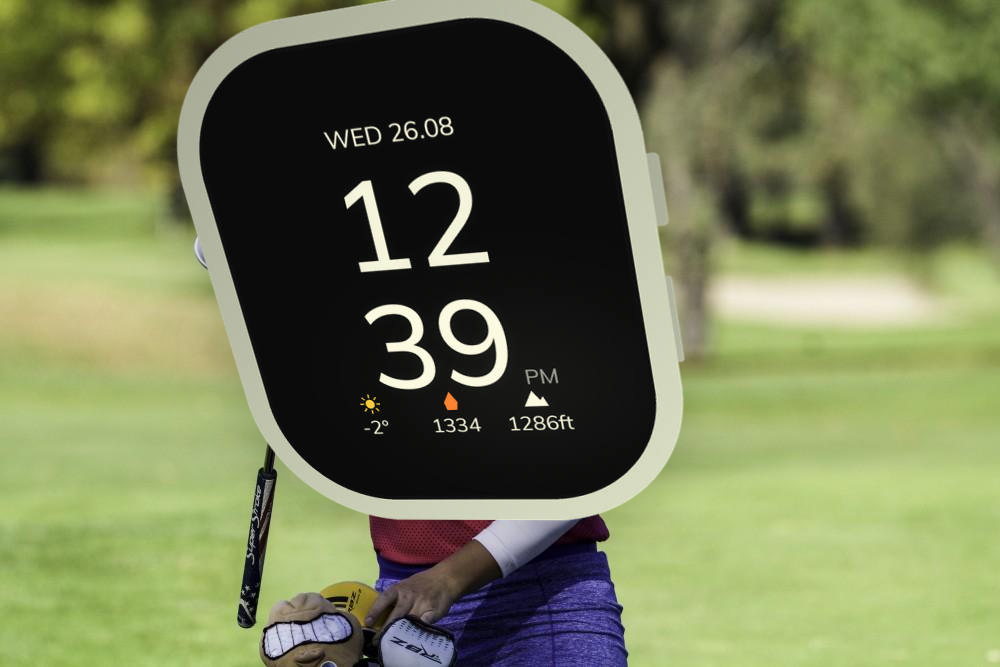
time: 12:39
